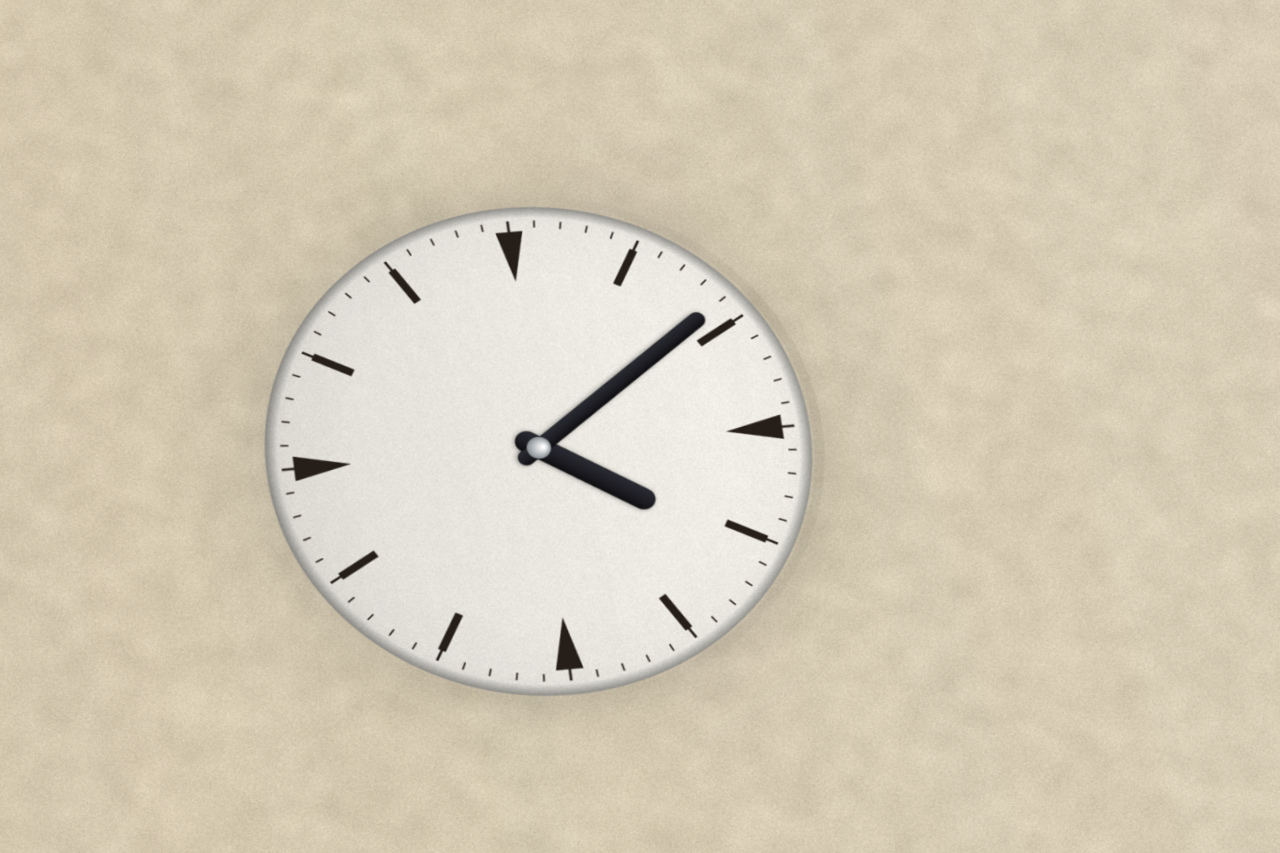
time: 4:09
